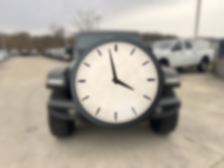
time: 3:58
